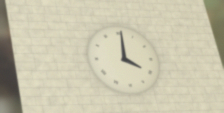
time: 4:01
